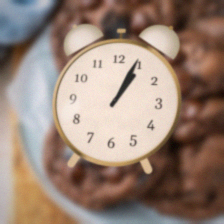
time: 1:04
